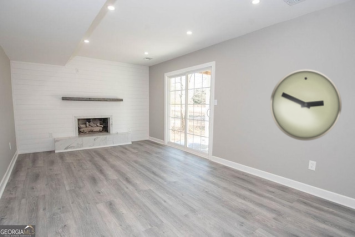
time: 2:49
